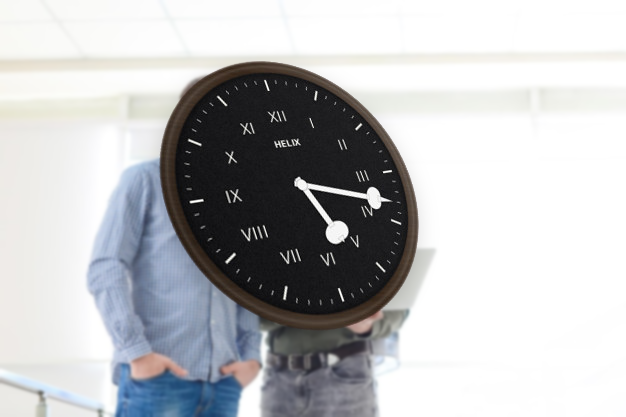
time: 5:18
